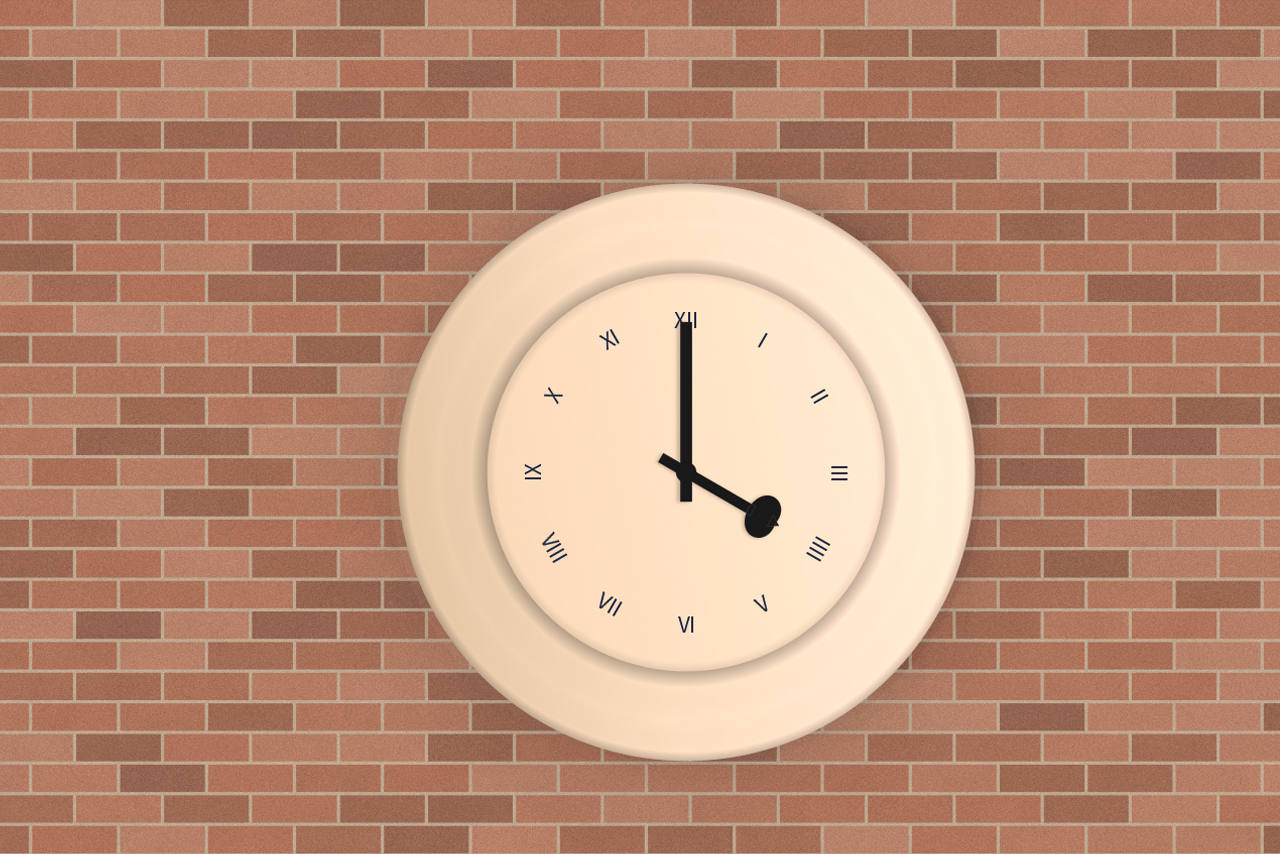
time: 4:00
